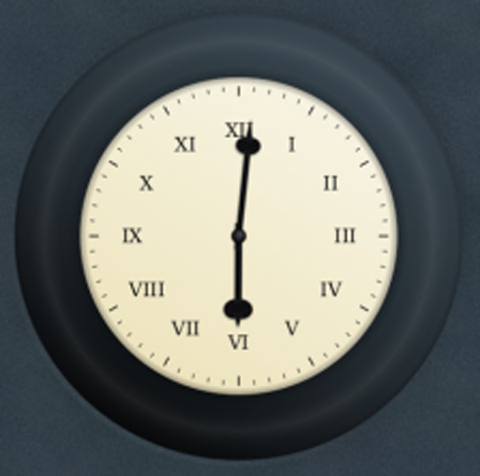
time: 6:01
